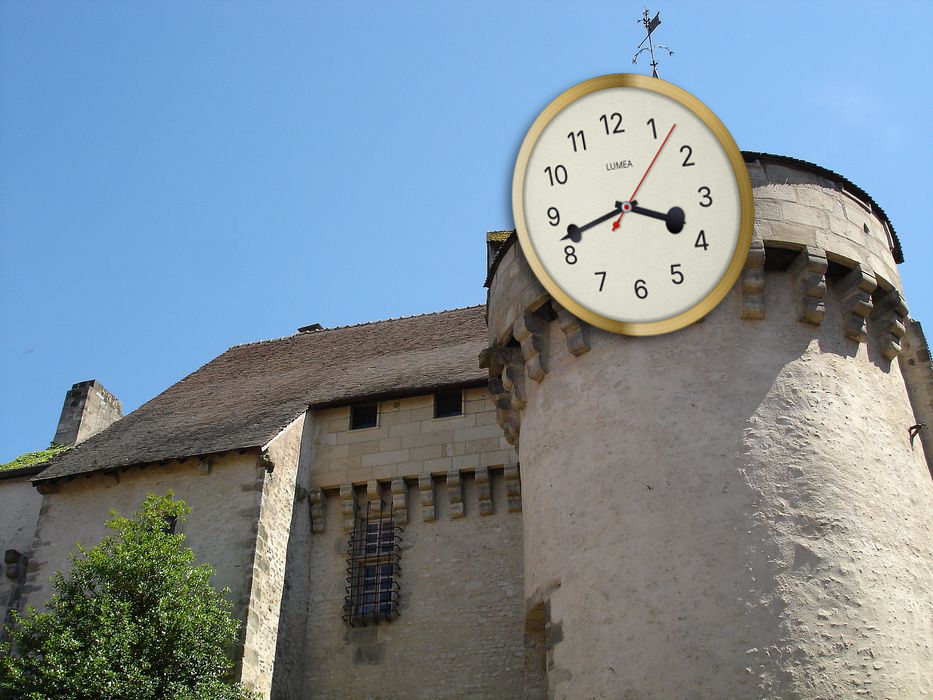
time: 3:42:07
